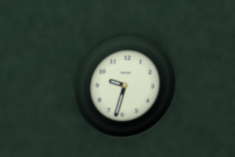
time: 9:32
